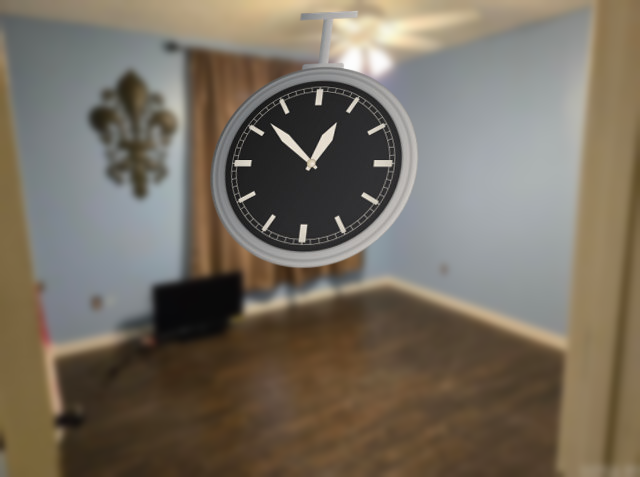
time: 12:52
